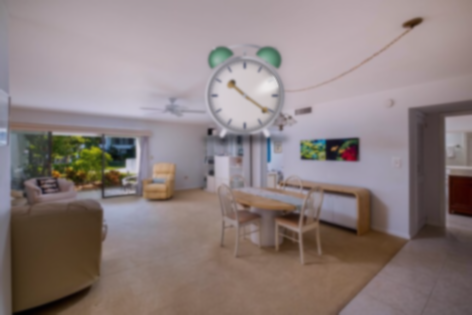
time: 10:21
